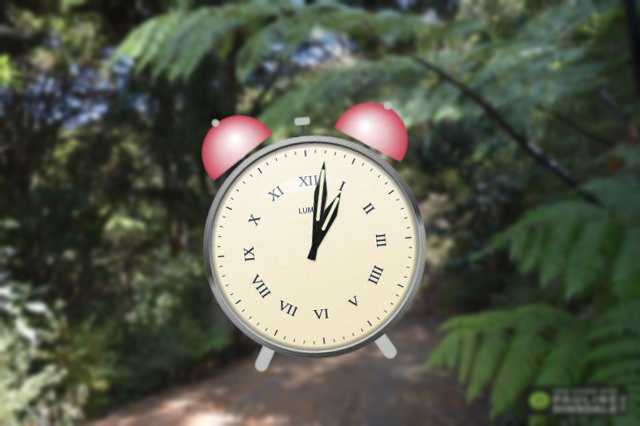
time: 1:02
